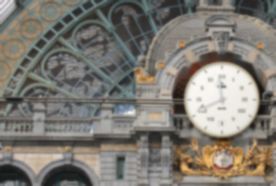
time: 11:41
